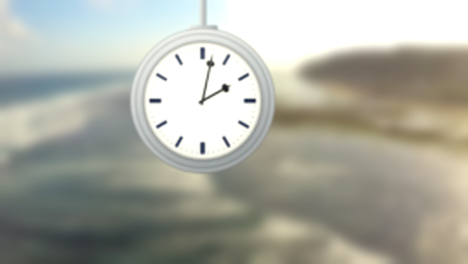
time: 2:02
